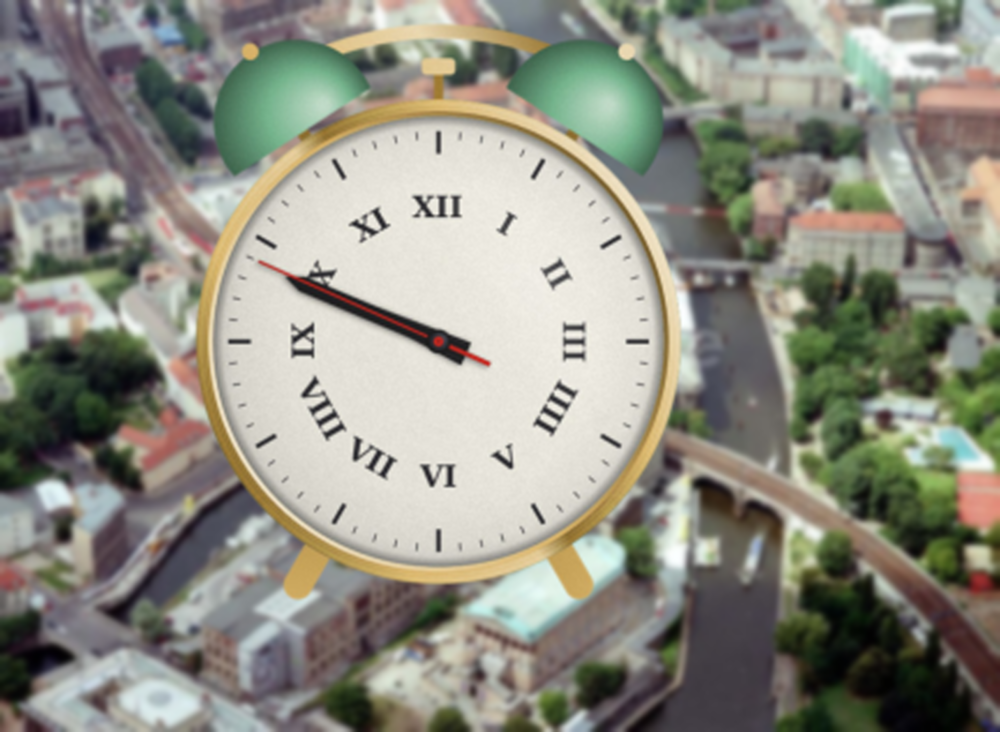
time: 9:48:49
